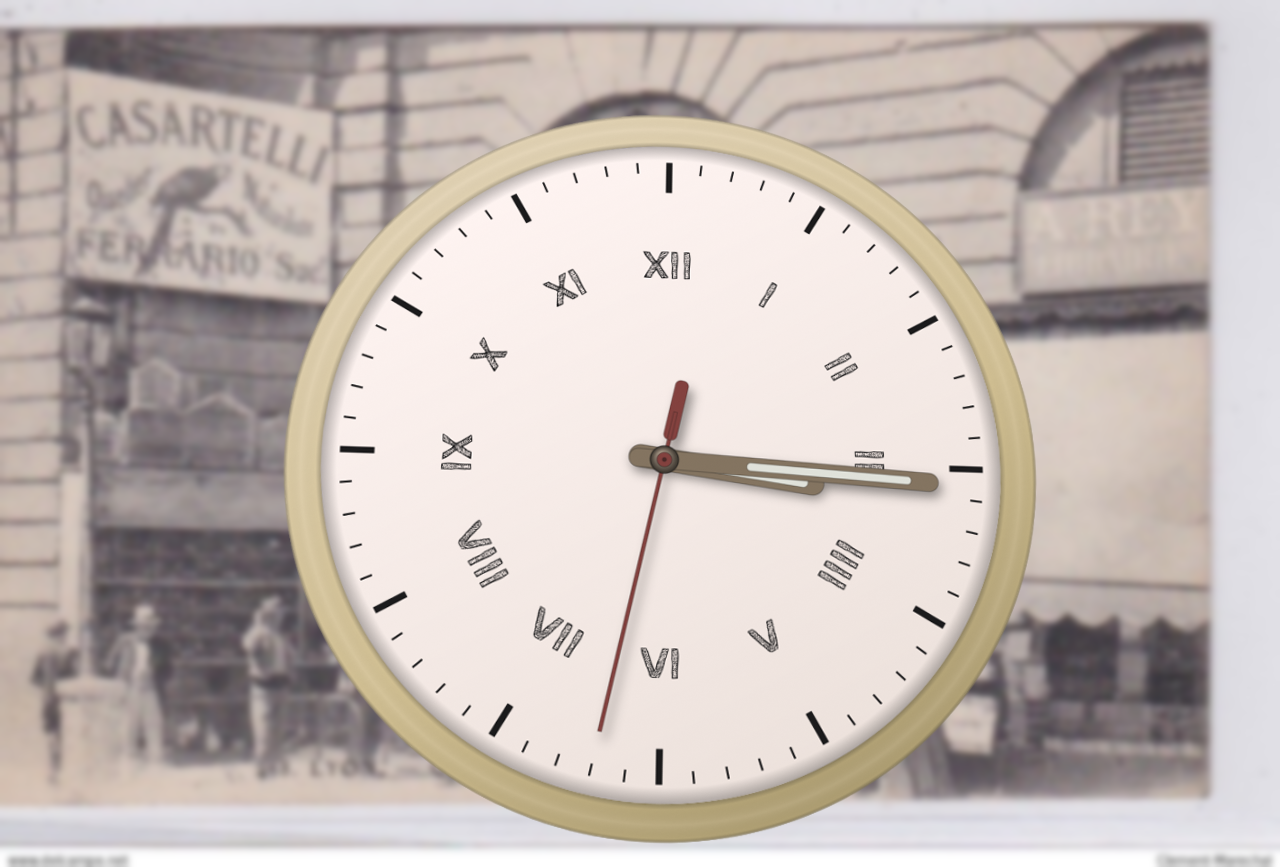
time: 3:15:32
